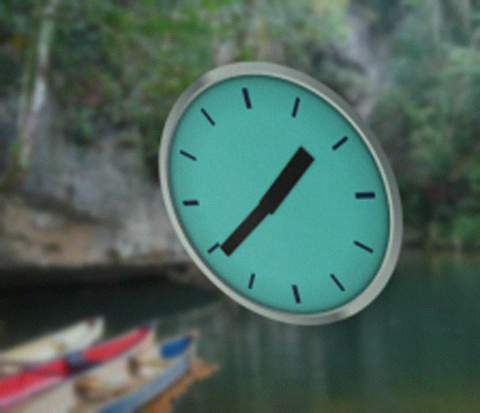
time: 1:39
